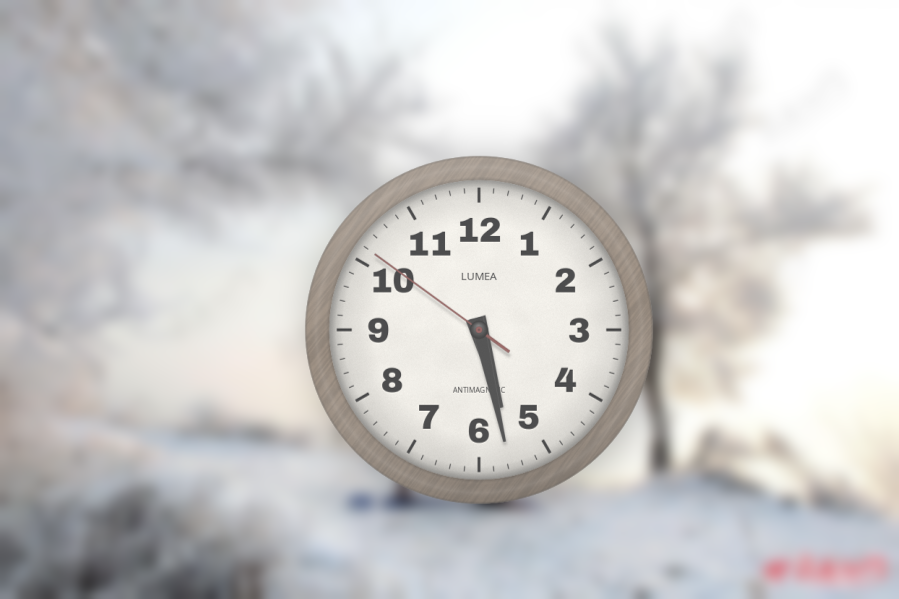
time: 5:27:51
